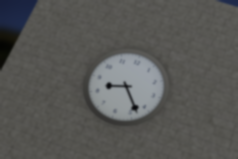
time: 8:23
